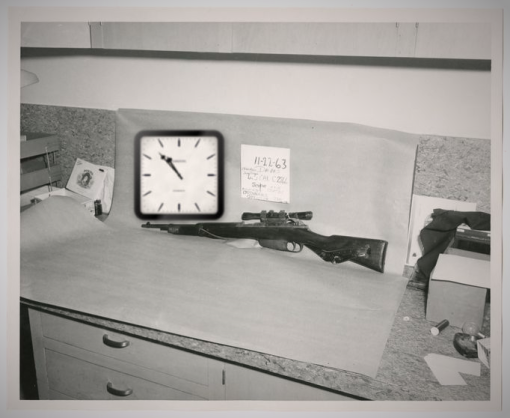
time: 10:53
